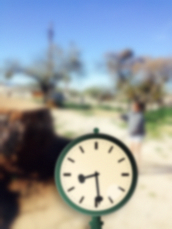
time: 8:29
